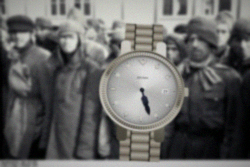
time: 5:27
